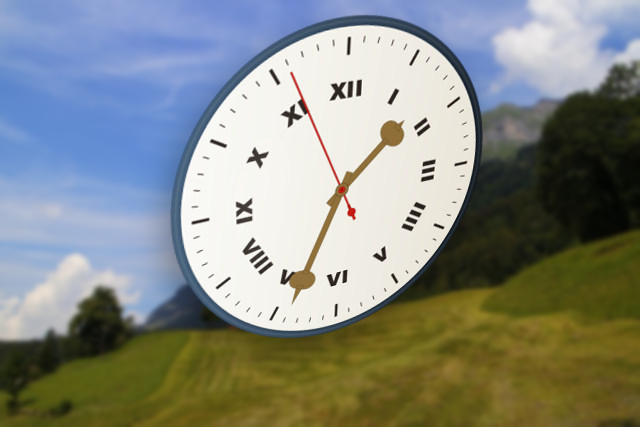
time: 1:33:56
